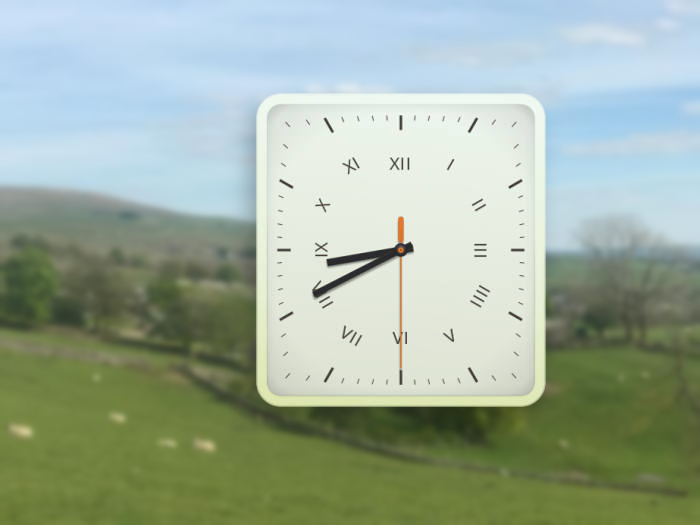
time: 8:40:30
